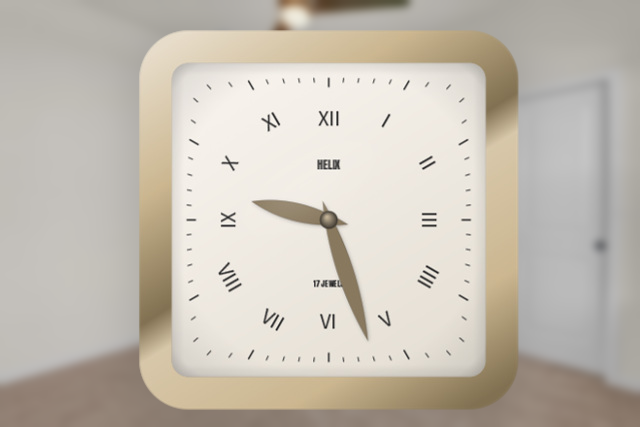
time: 9:27
